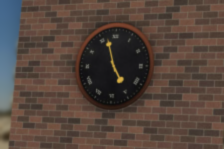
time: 4:57
